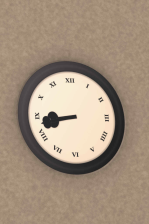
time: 8:43
